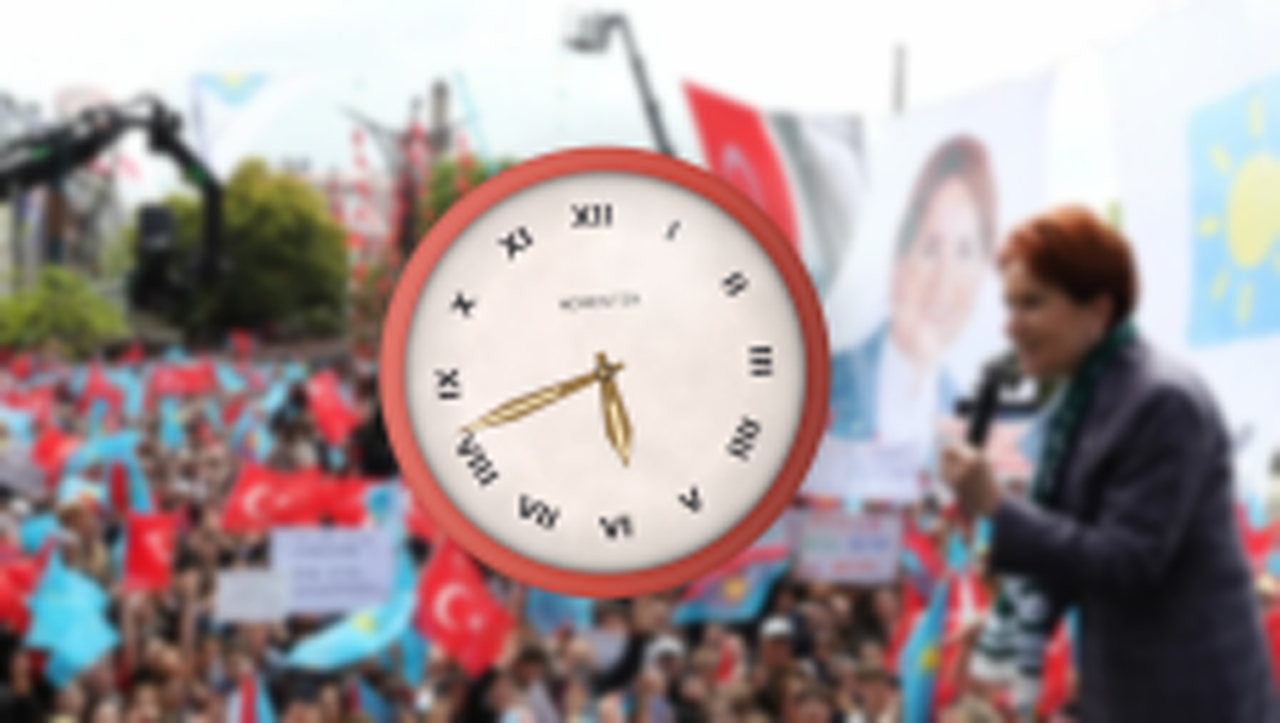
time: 5:42
